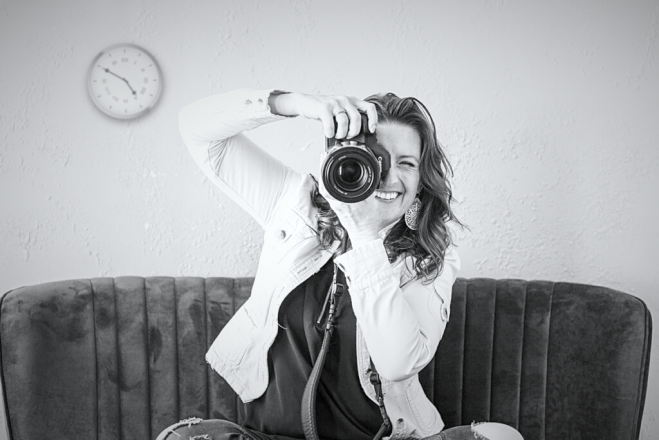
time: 4:50
